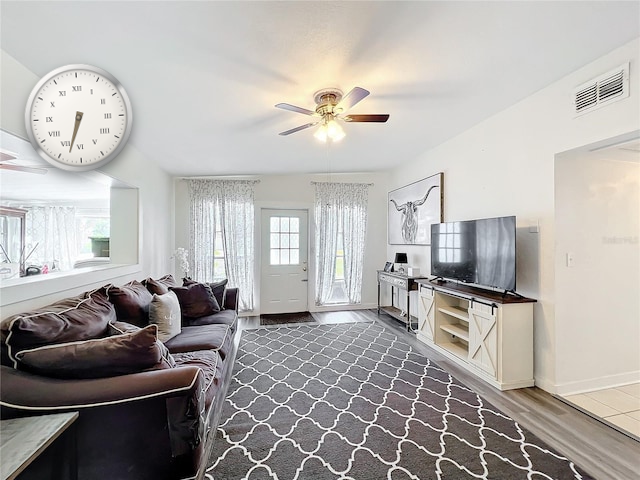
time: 6:33
